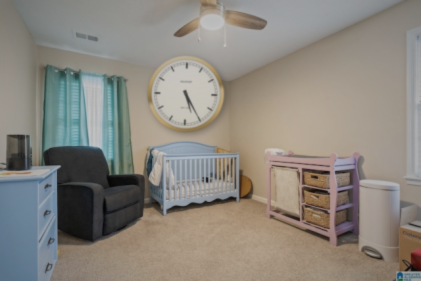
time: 5:25
